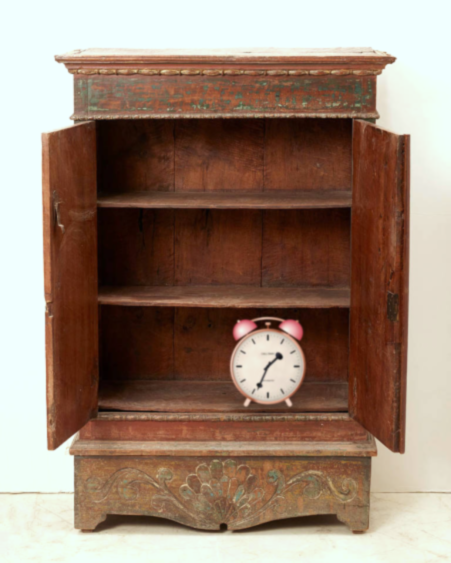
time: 1:34
